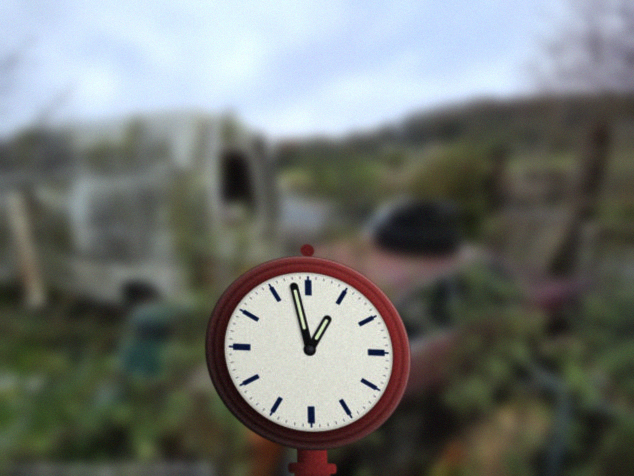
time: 12:58
